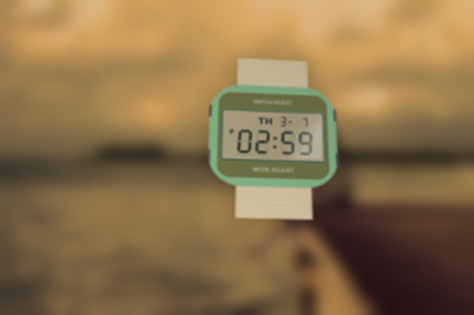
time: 2:59
